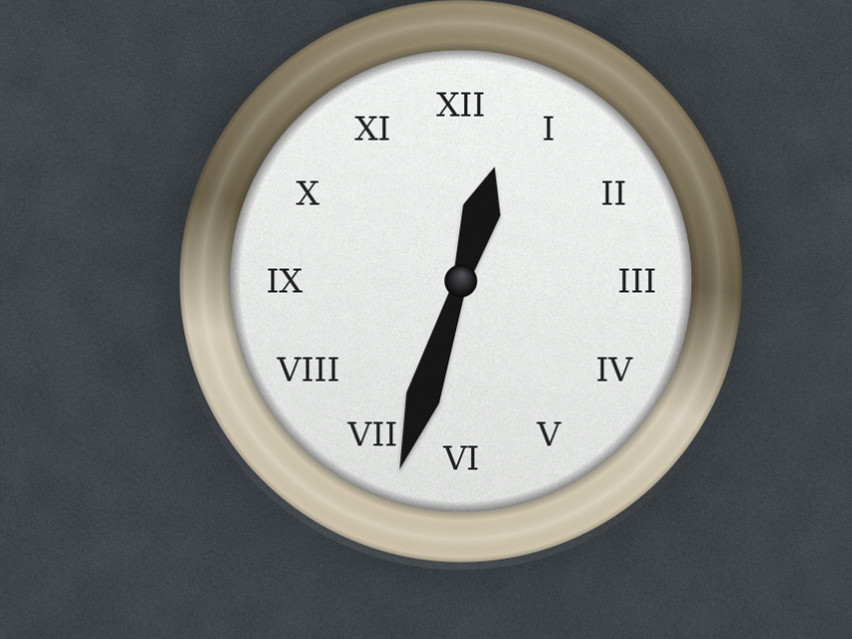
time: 12:33
